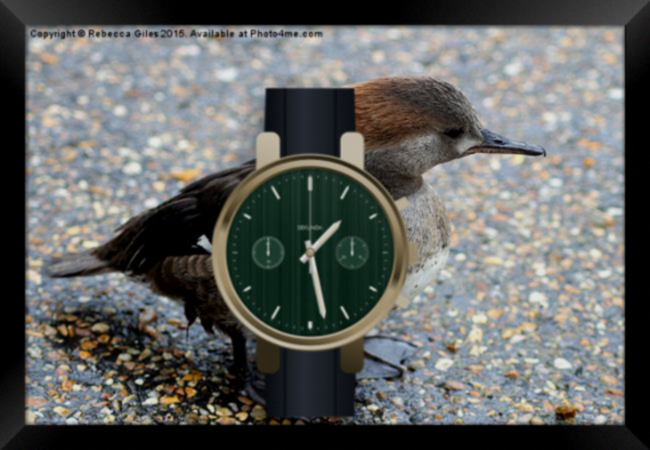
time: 1:28
